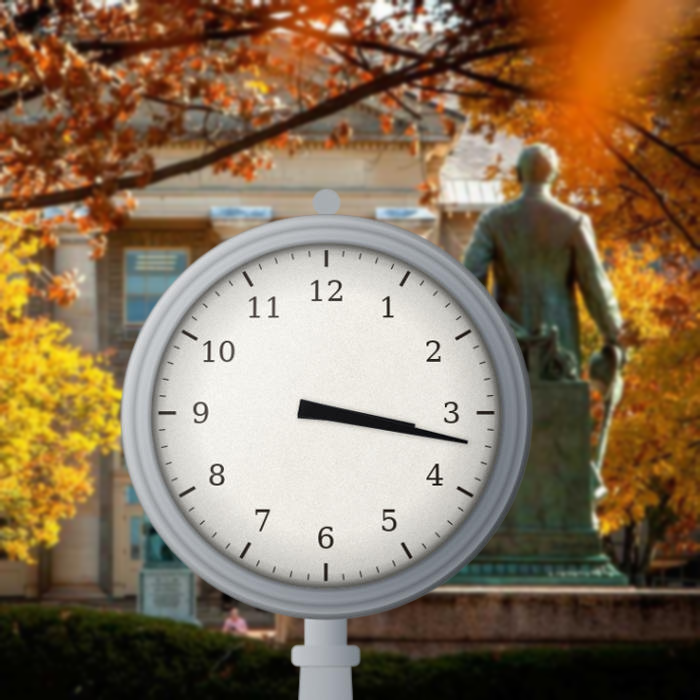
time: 3:17
